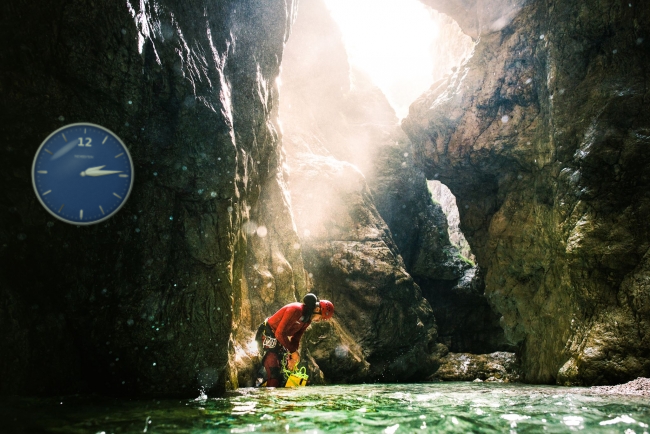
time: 2:14
